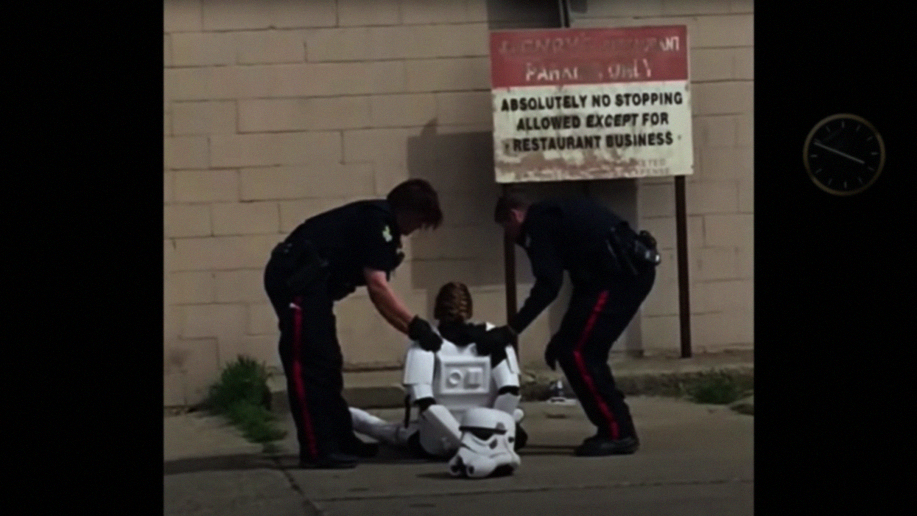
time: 3:49
